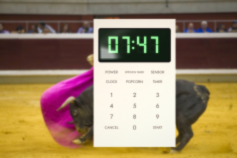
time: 7:47
